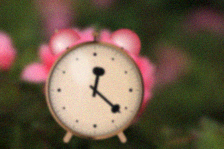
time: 12:22
